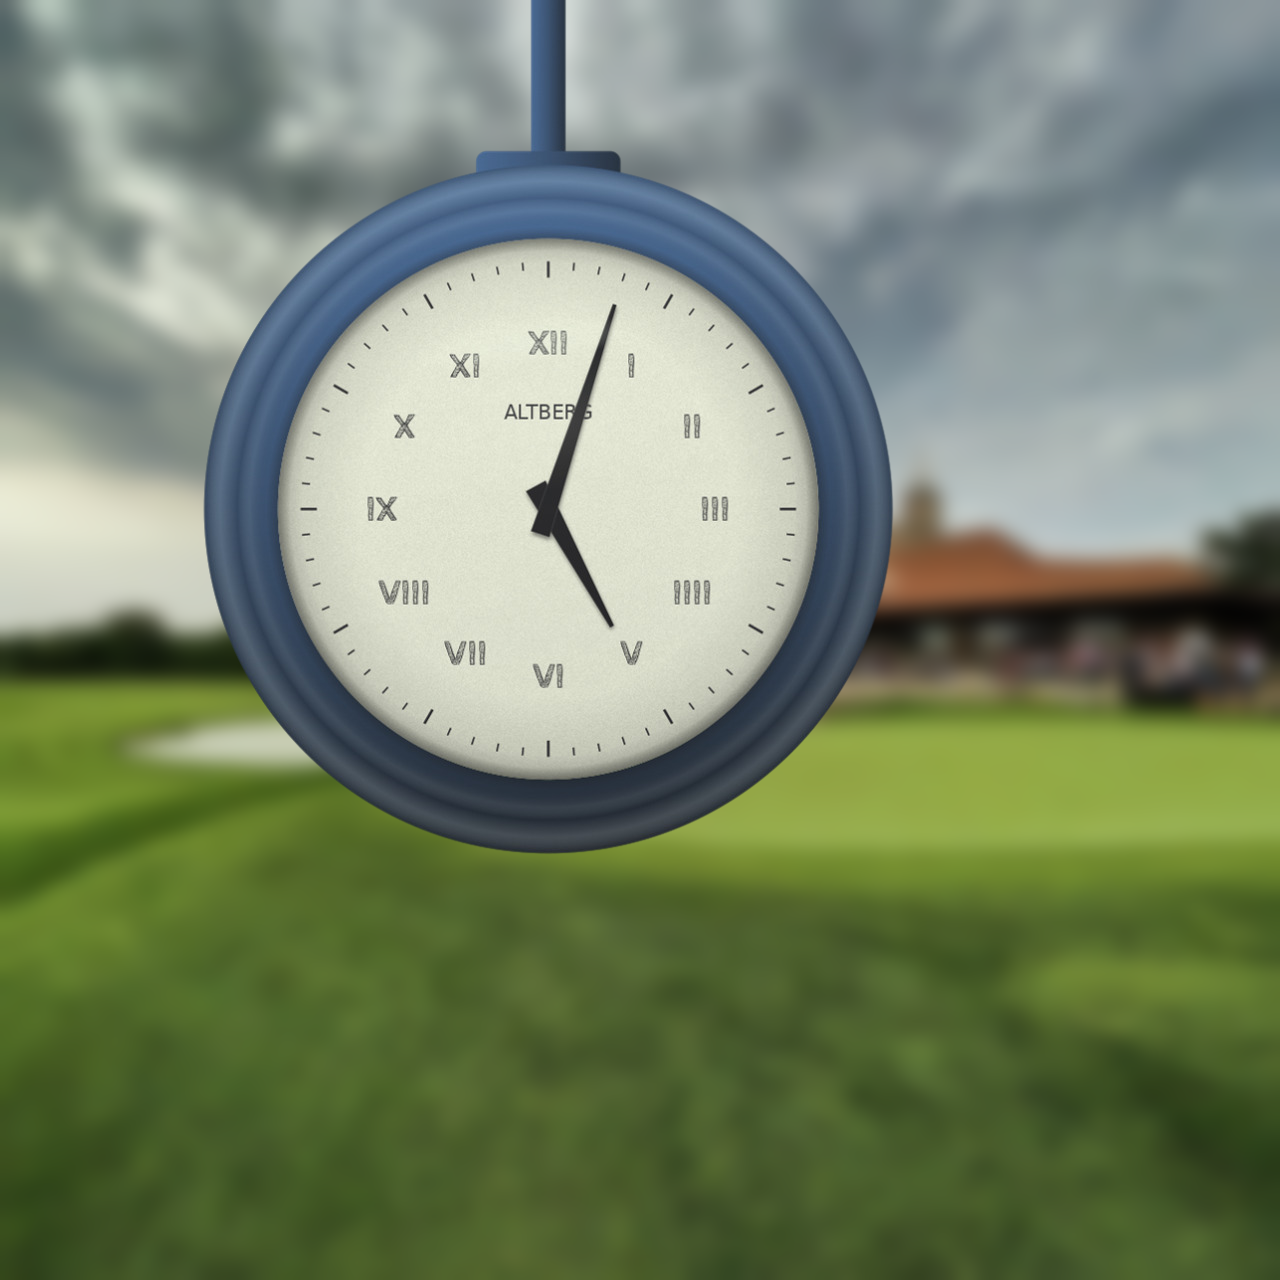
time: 5:03
